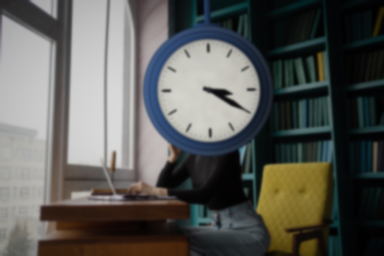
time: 3:20
